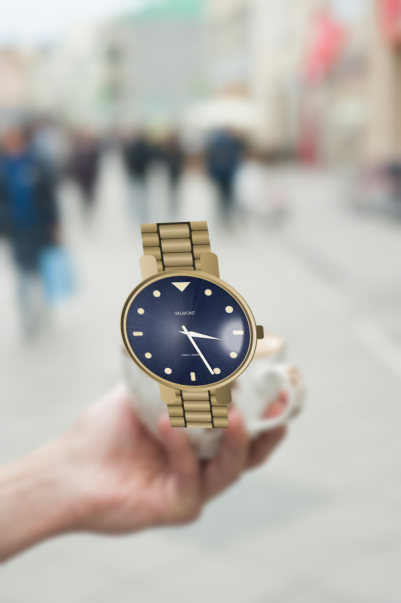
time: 3:26
